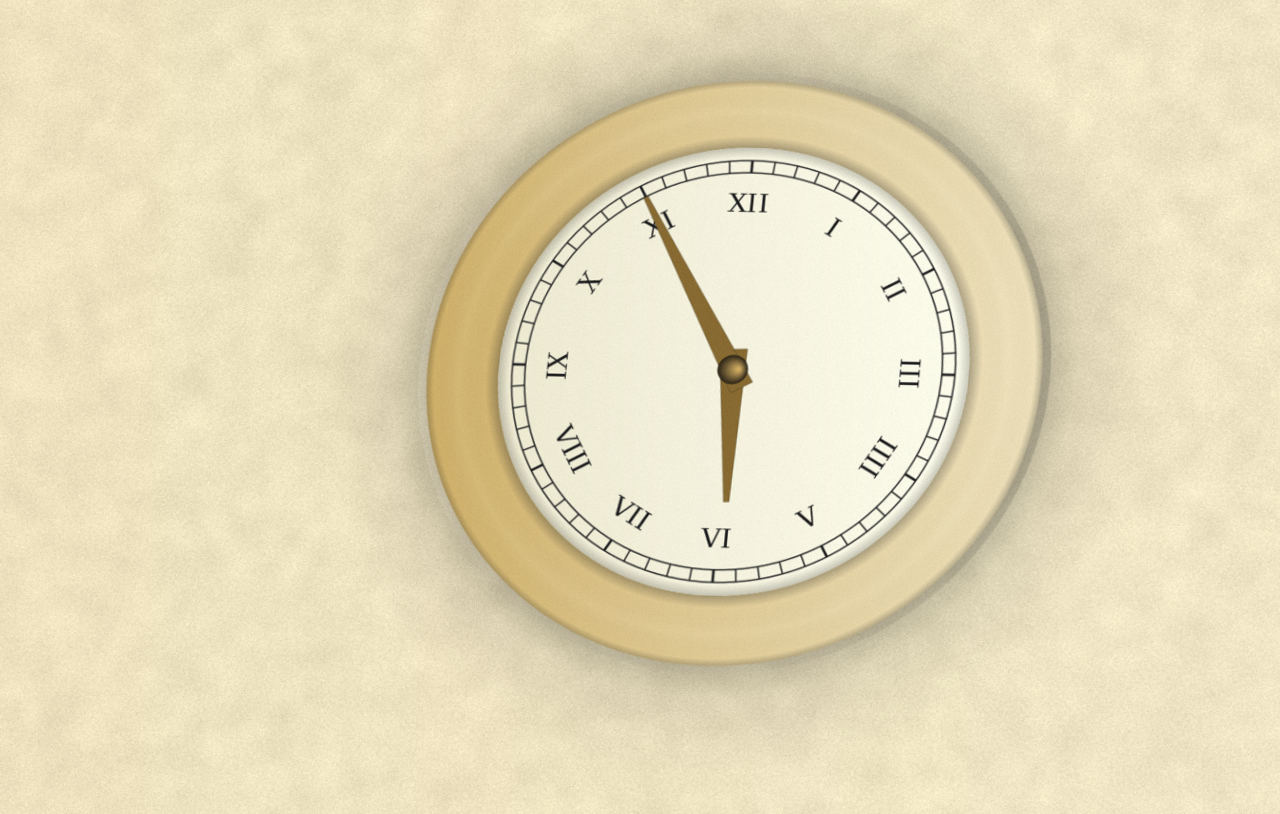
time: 5:55
